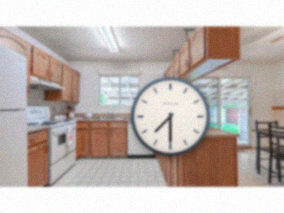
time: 7:30
